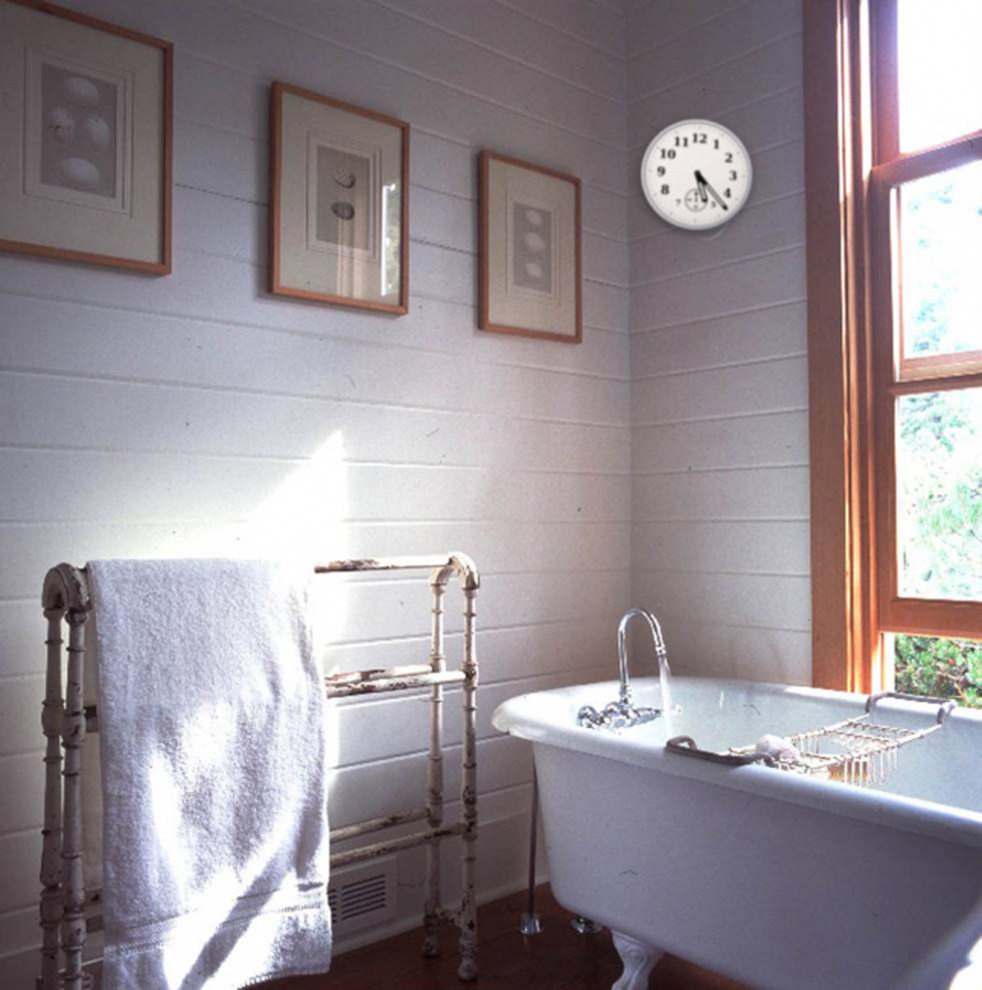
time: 5:23
